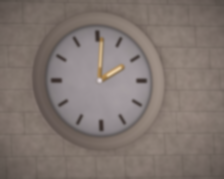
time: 2:01
